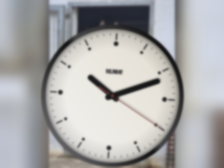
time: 10:11:20
